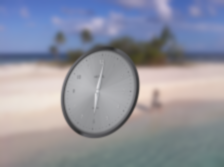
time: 6:01
